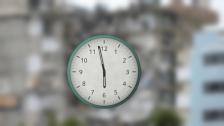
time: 5:58
